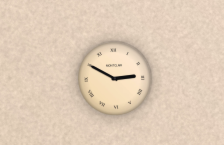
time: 2:50
